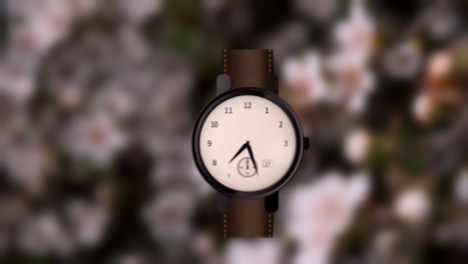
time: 7:27
